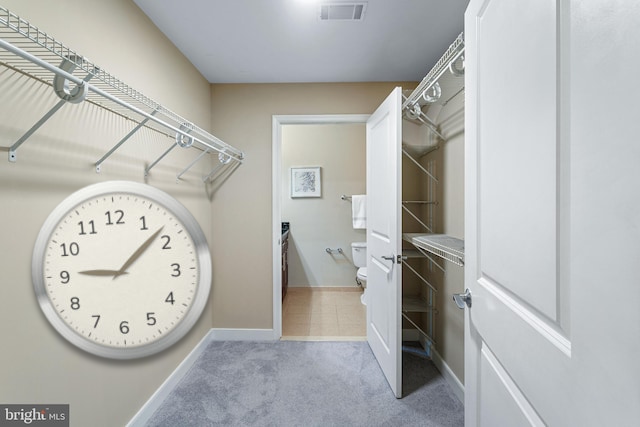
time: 9:08
